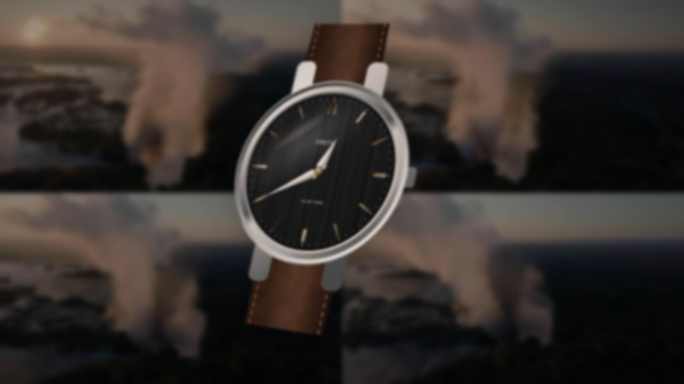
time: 12:40
